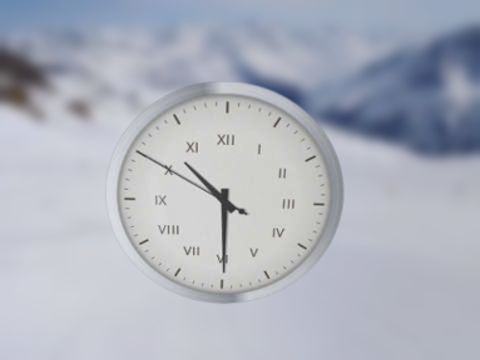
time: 10:29:50
